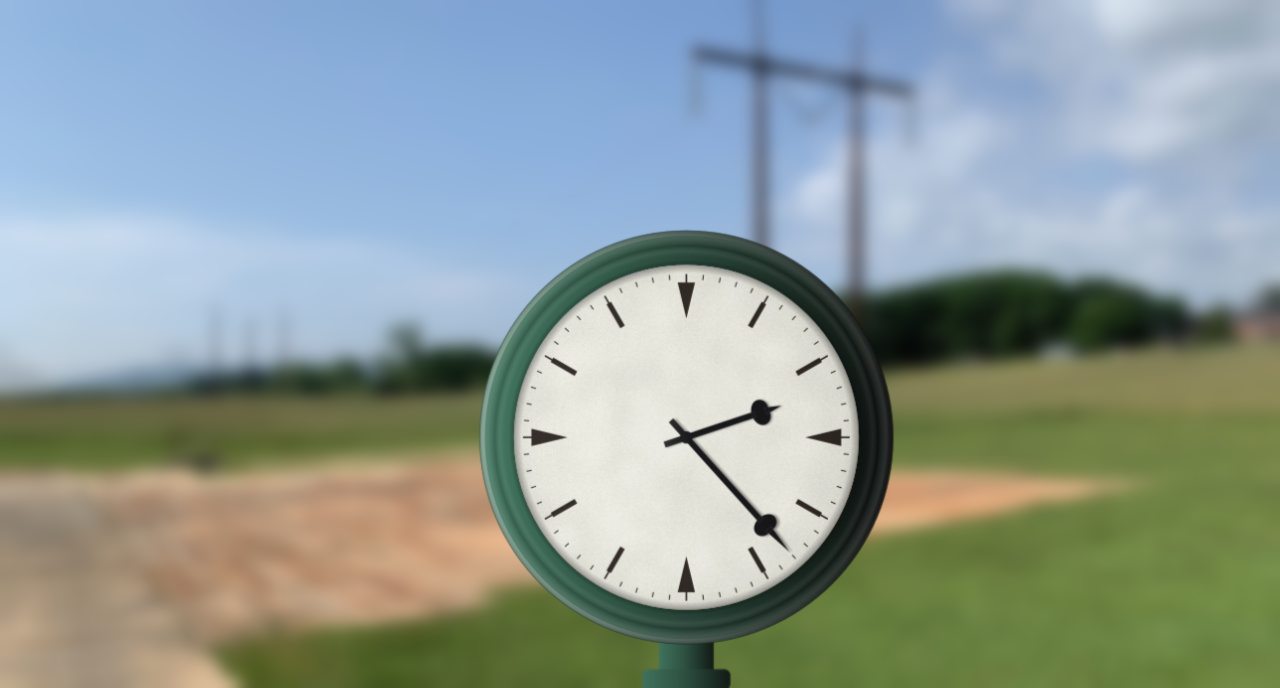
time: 2:23
